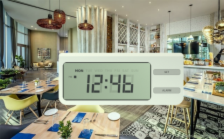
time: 12:46
